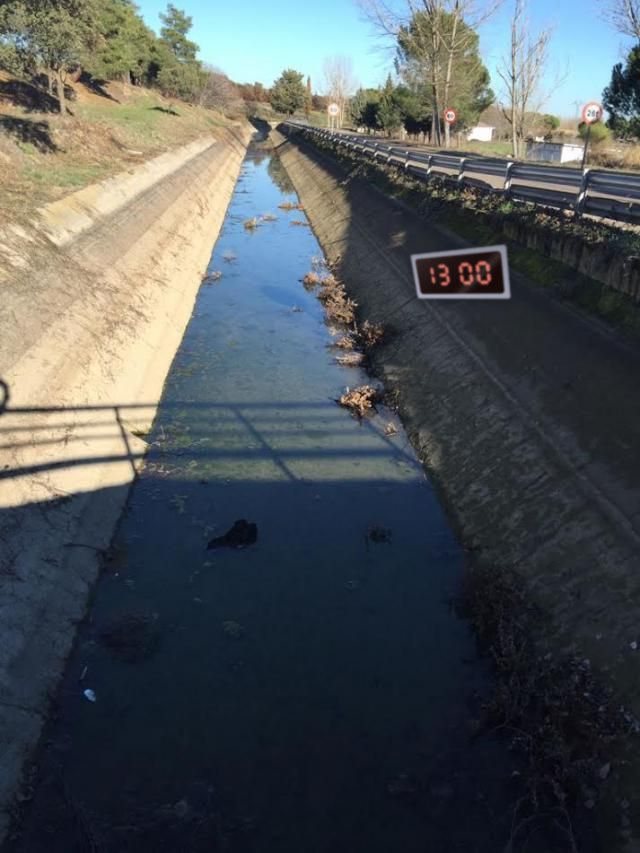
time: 13:00
